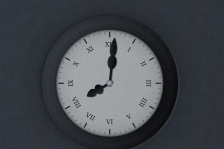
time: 8:01
